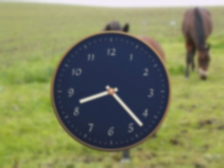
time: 8:23
